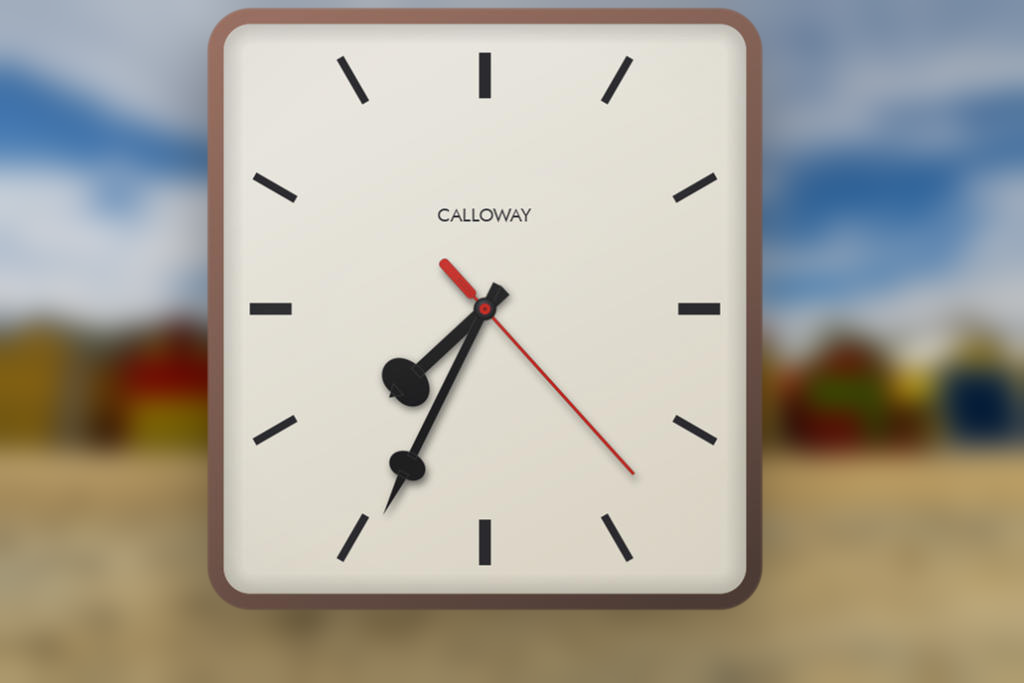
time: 7:34:23
